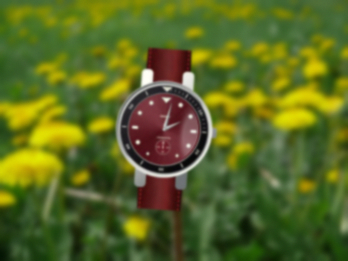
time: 2:02
